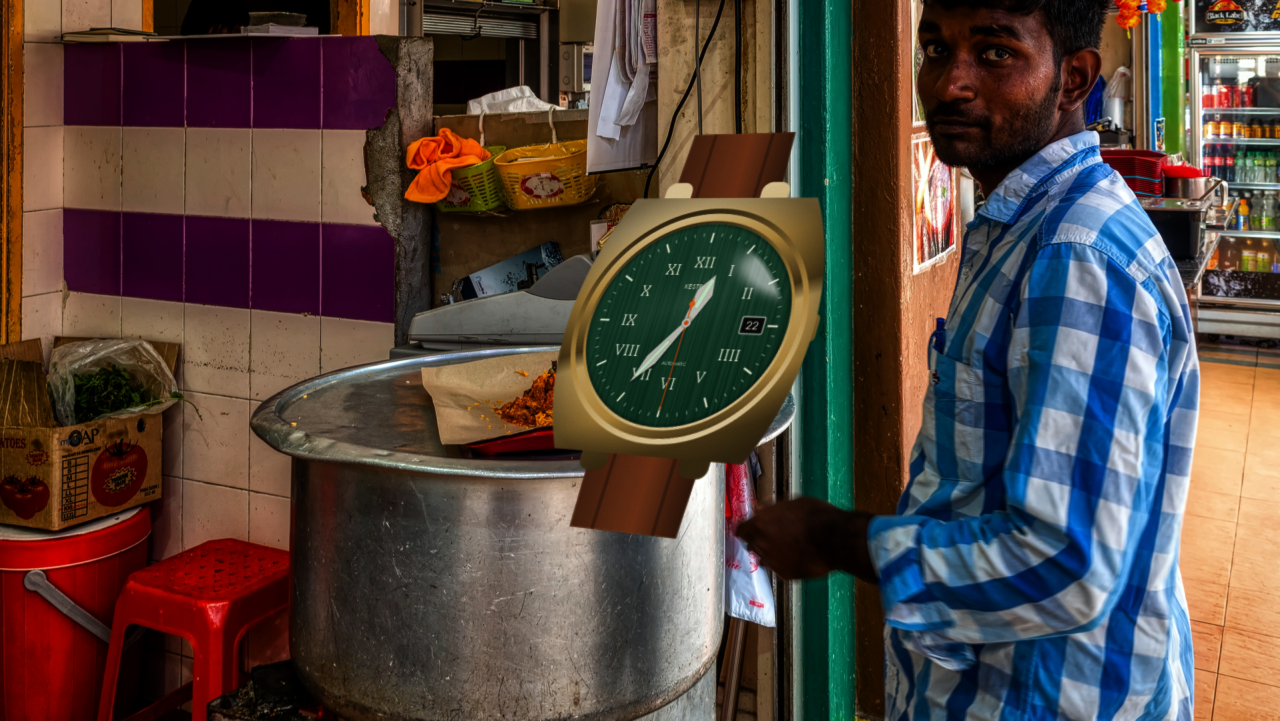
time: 12:35:30
